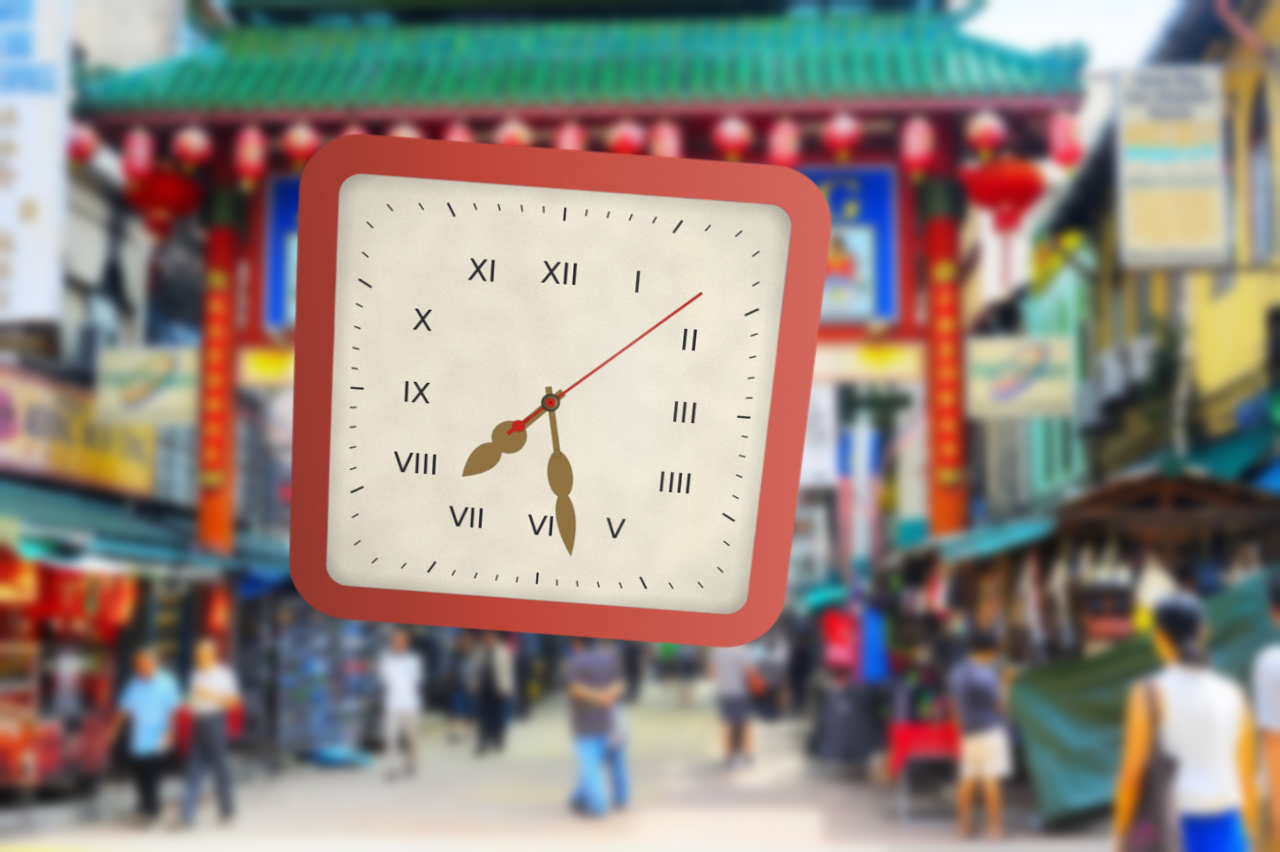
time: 7:28:08
